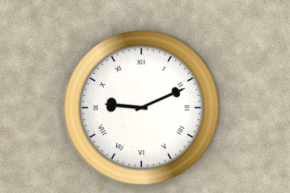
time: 9:11
